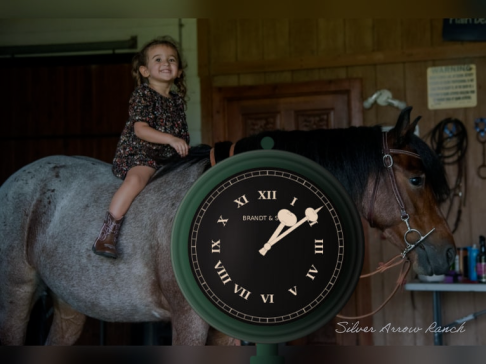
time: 1:09
